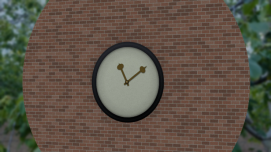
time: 11:09
